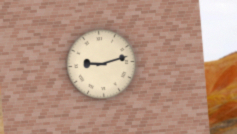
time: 9:13
